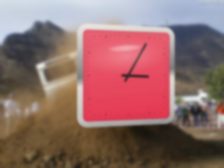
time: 3:05
